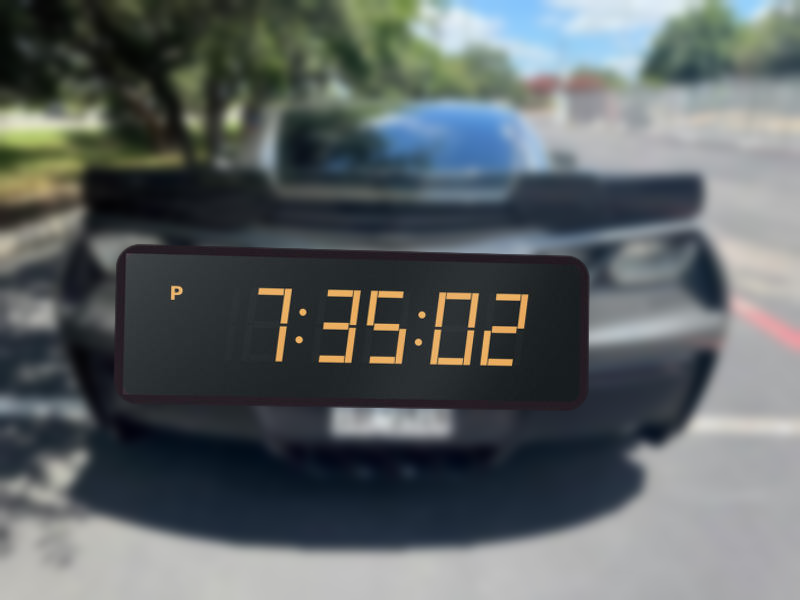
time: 7:35:02
